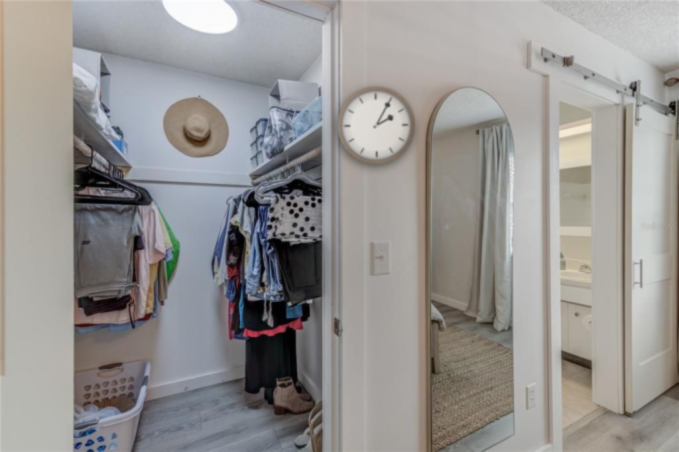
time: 2:05
